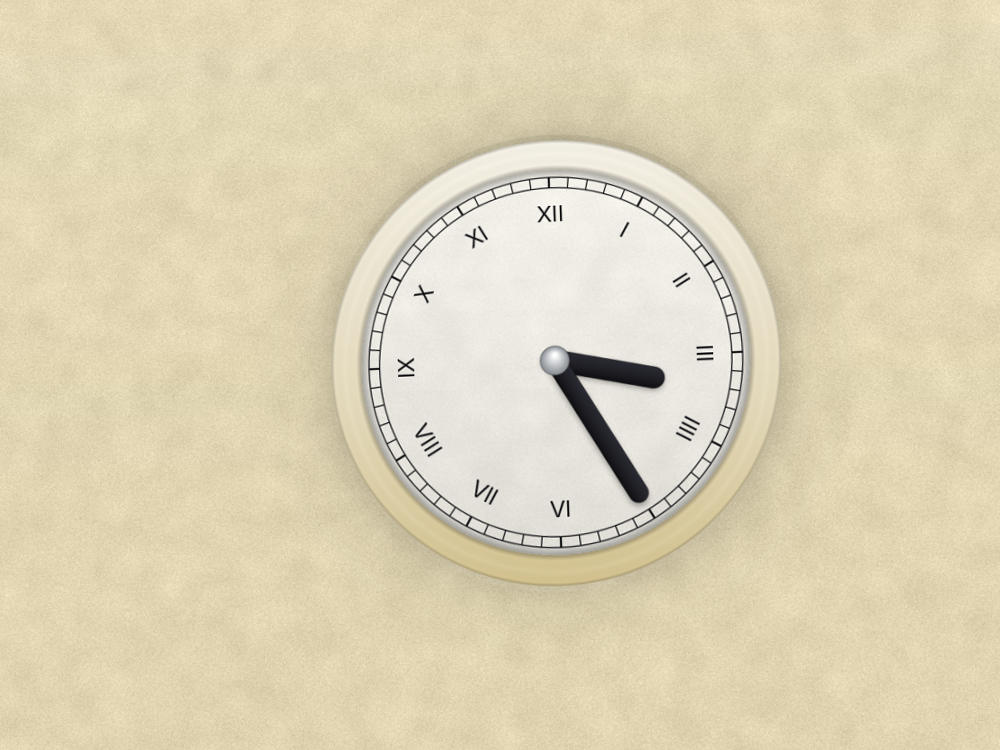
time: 3:25
